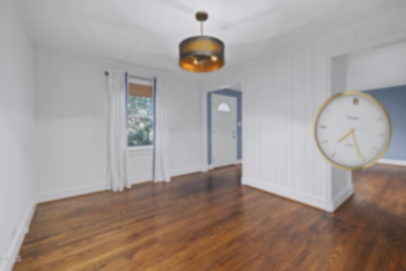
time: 7:26
